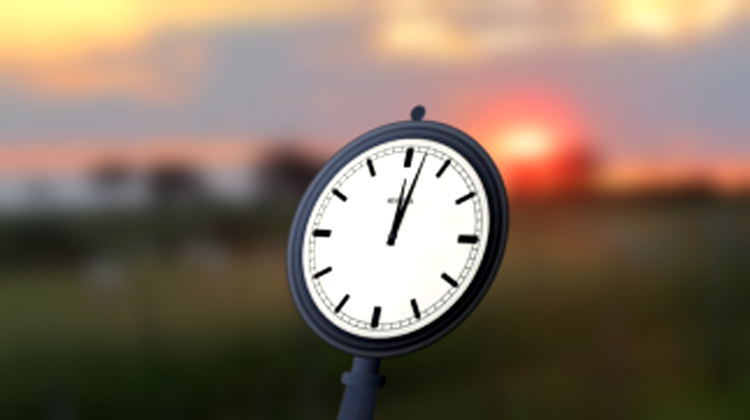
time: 12:02
